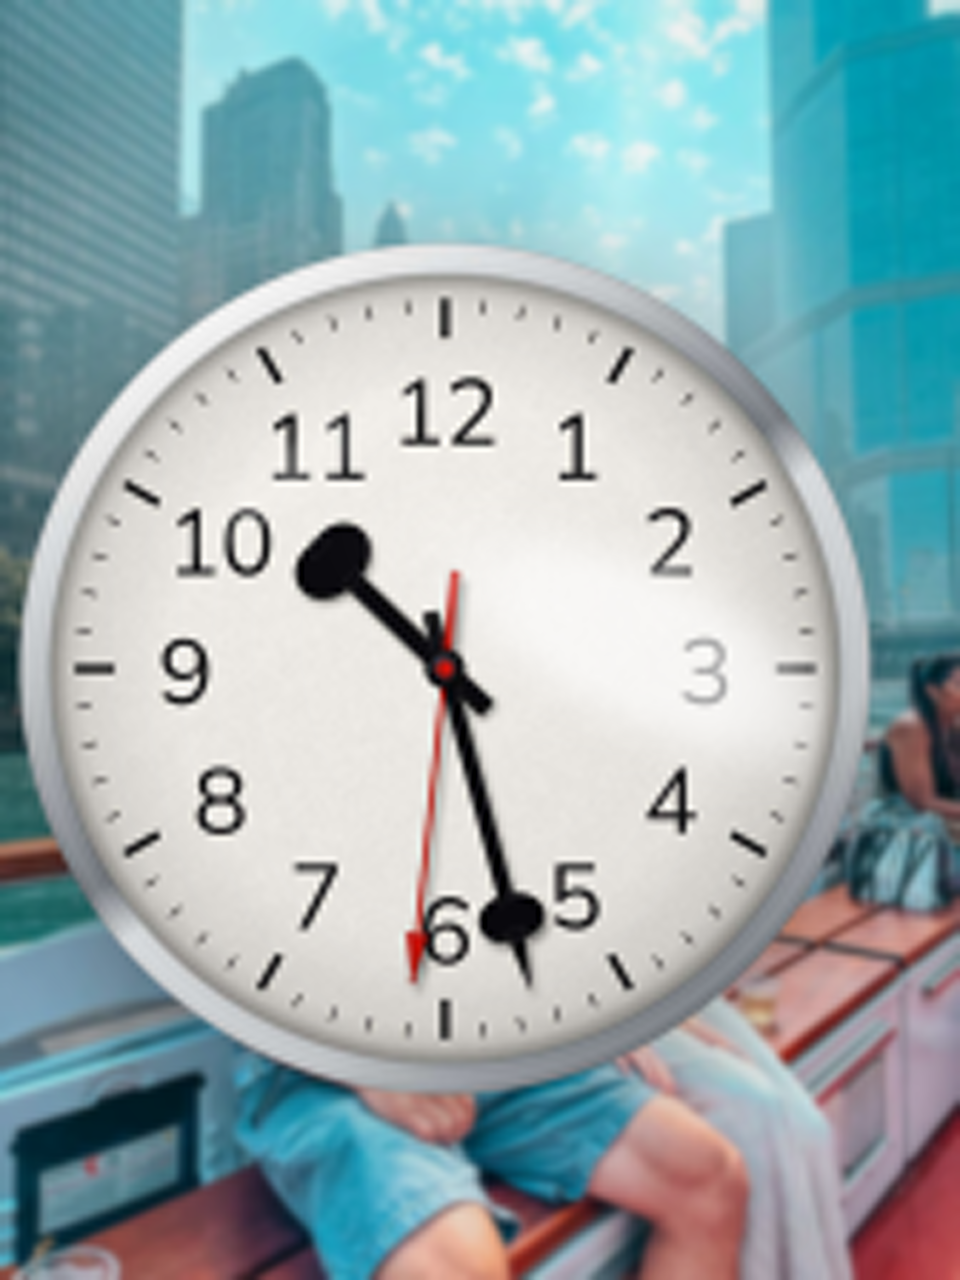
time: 10:27:31
